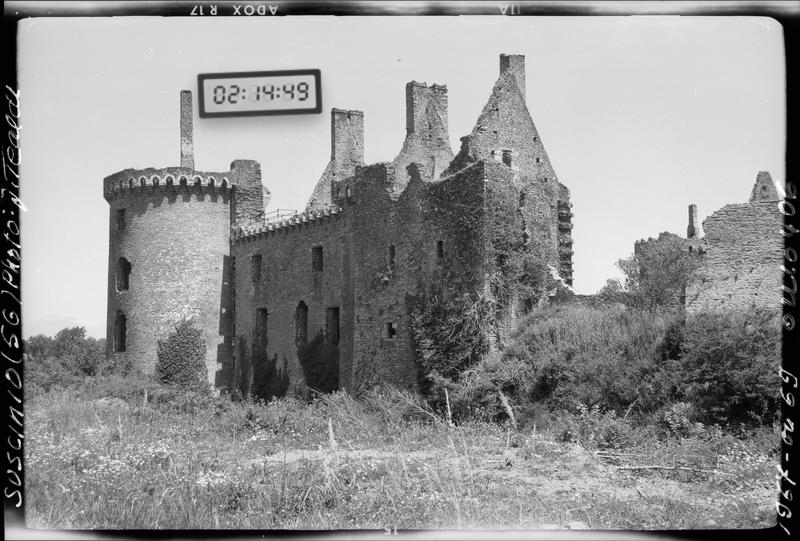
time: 2:14:49
